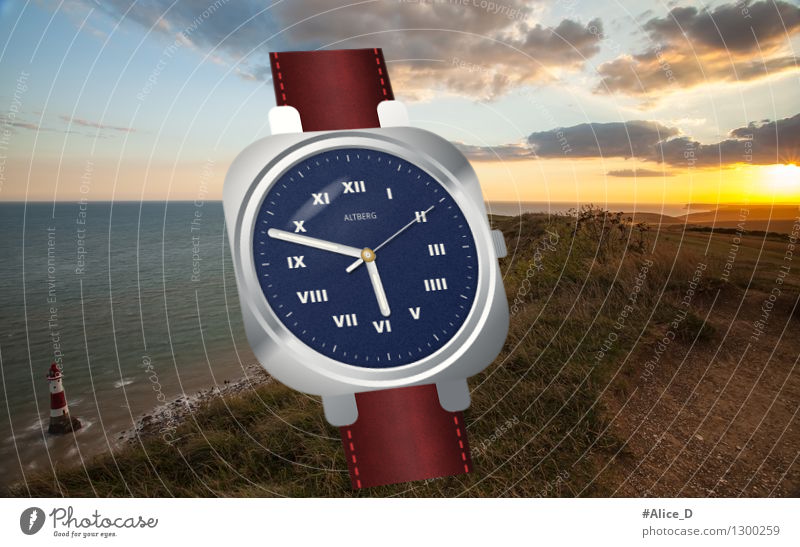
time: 5:48:10
